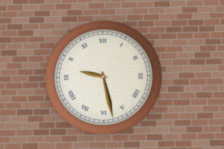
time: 9:28
